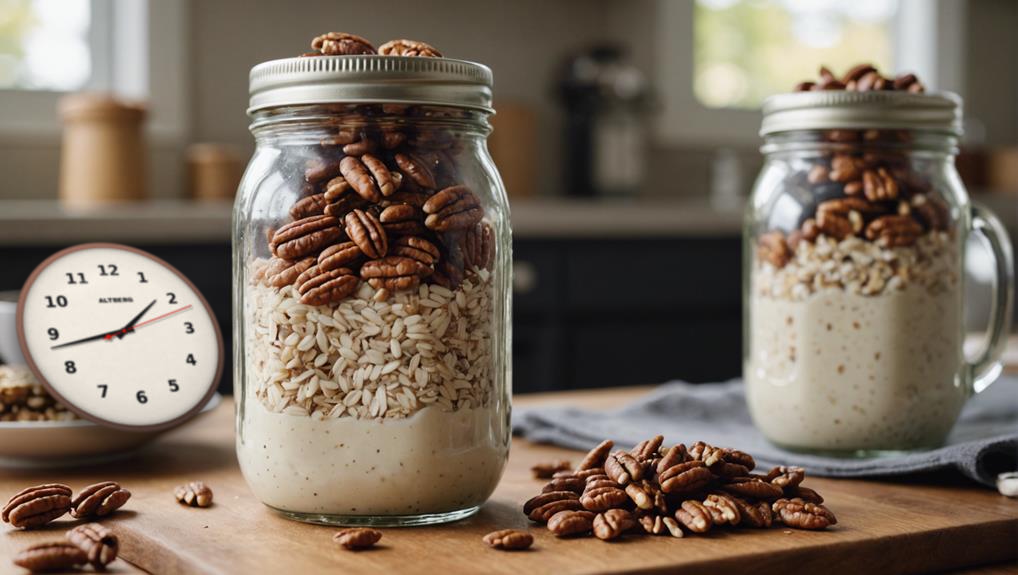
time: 1:43:12
